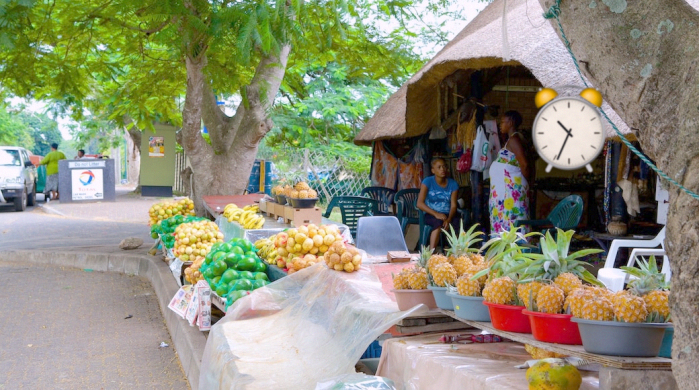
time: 10:34
